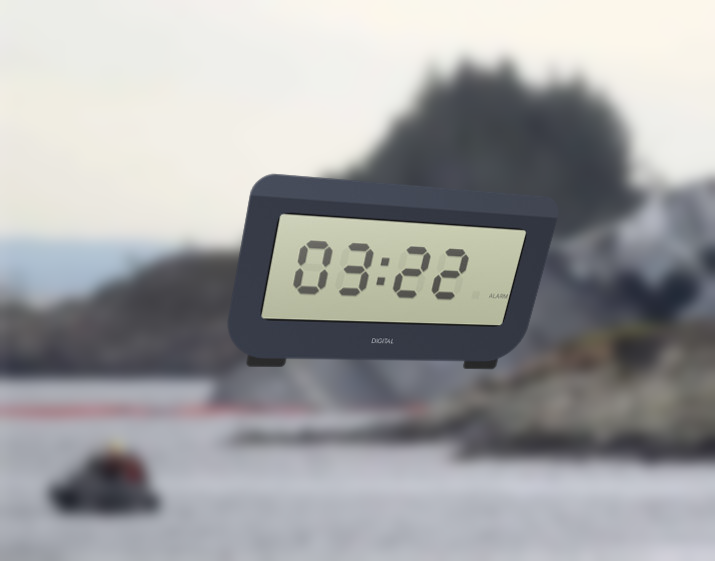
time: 3:22
